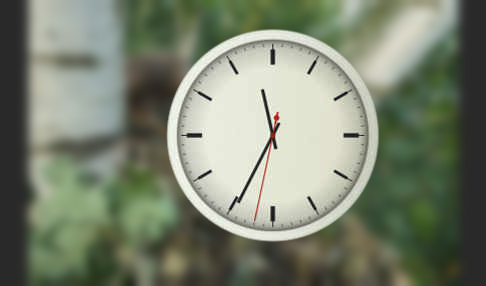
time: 11:34:32
